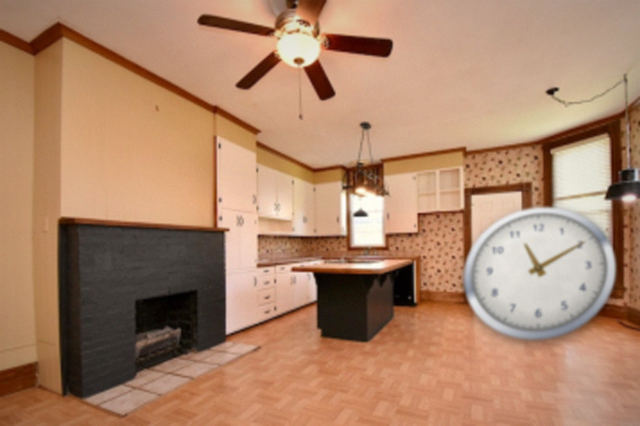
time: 11:10
